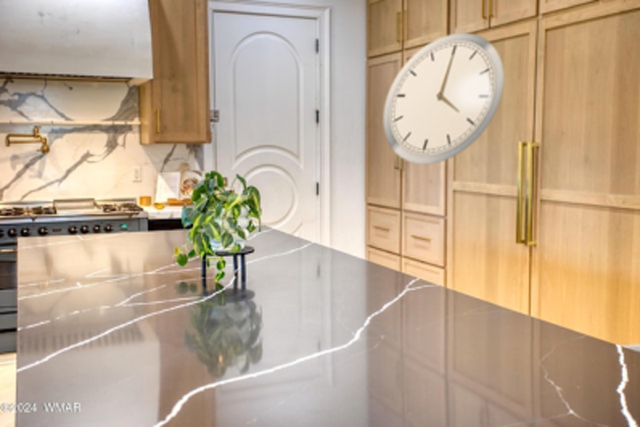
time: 4:00
